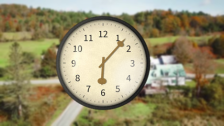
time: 6:07
